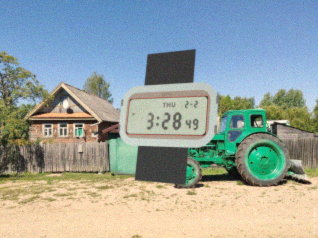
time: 3:28:49
